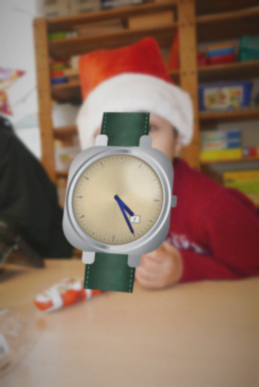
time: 4:25
